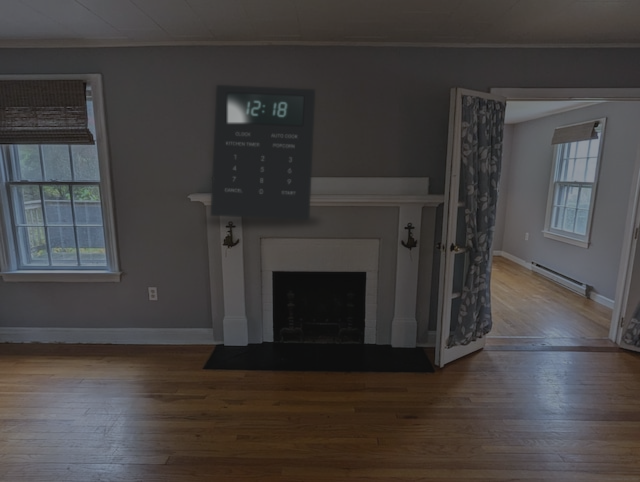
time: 12:18
